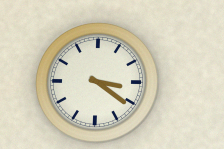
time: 3:21
